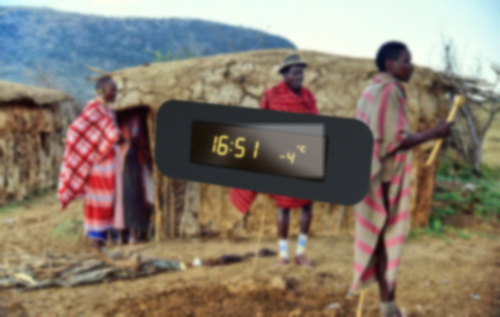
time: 16:51
